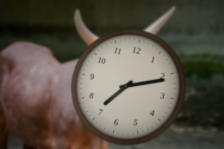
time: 7:11
